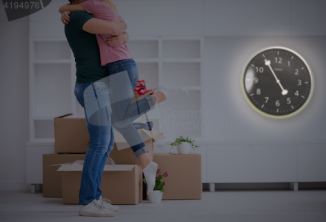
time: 4:55
